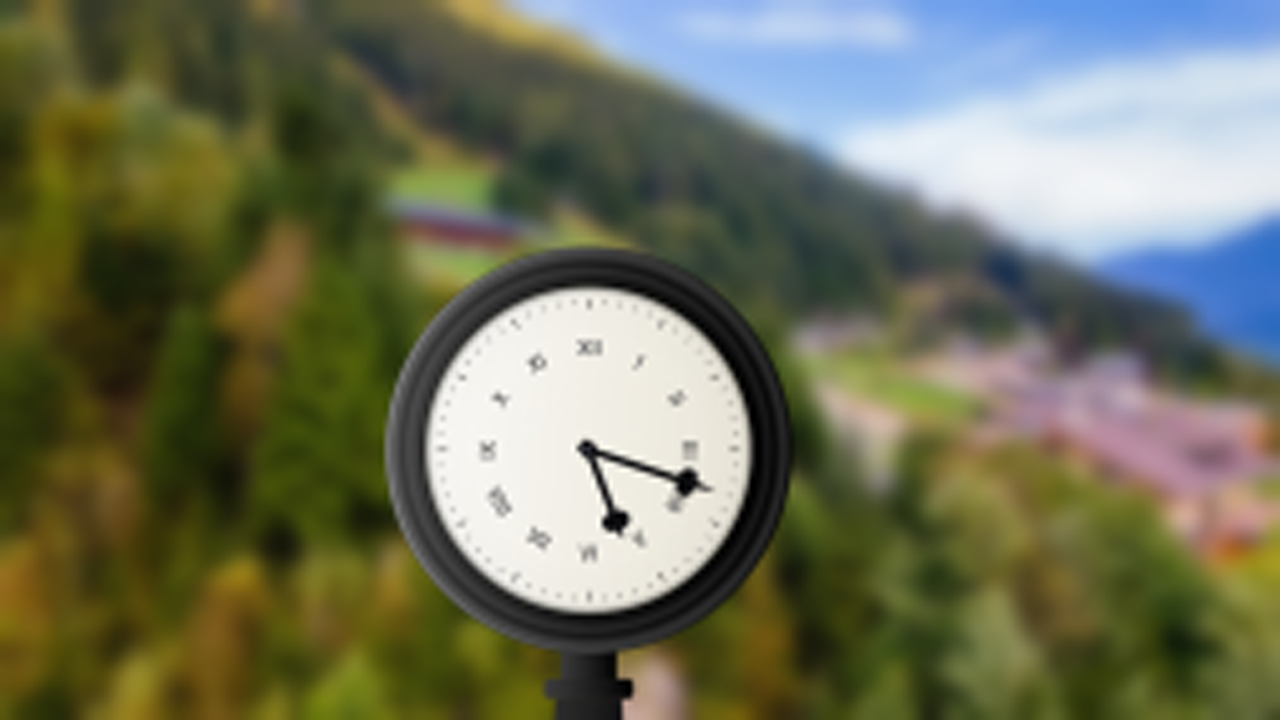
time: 5:18
